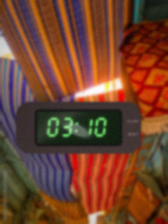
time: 3:10
